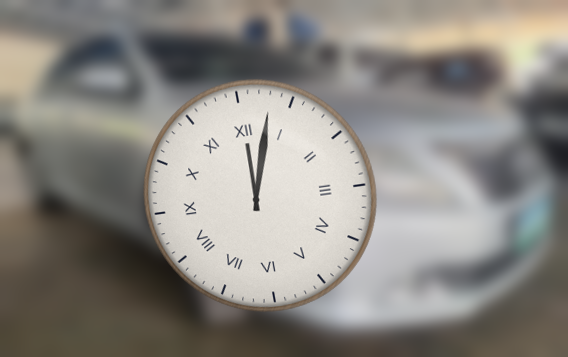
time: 12:03
